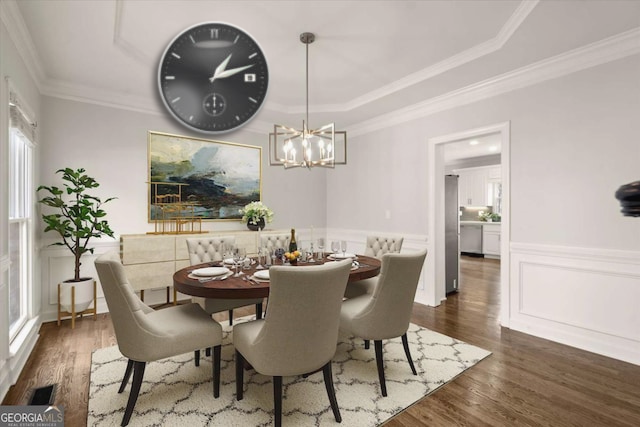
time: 1:12
